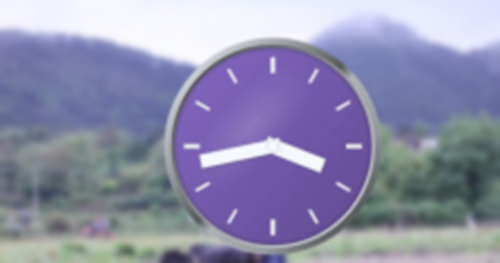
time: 3:43
